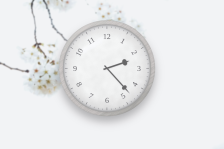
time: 2:23
